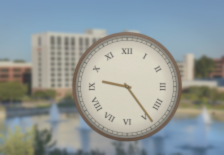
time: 9:24
